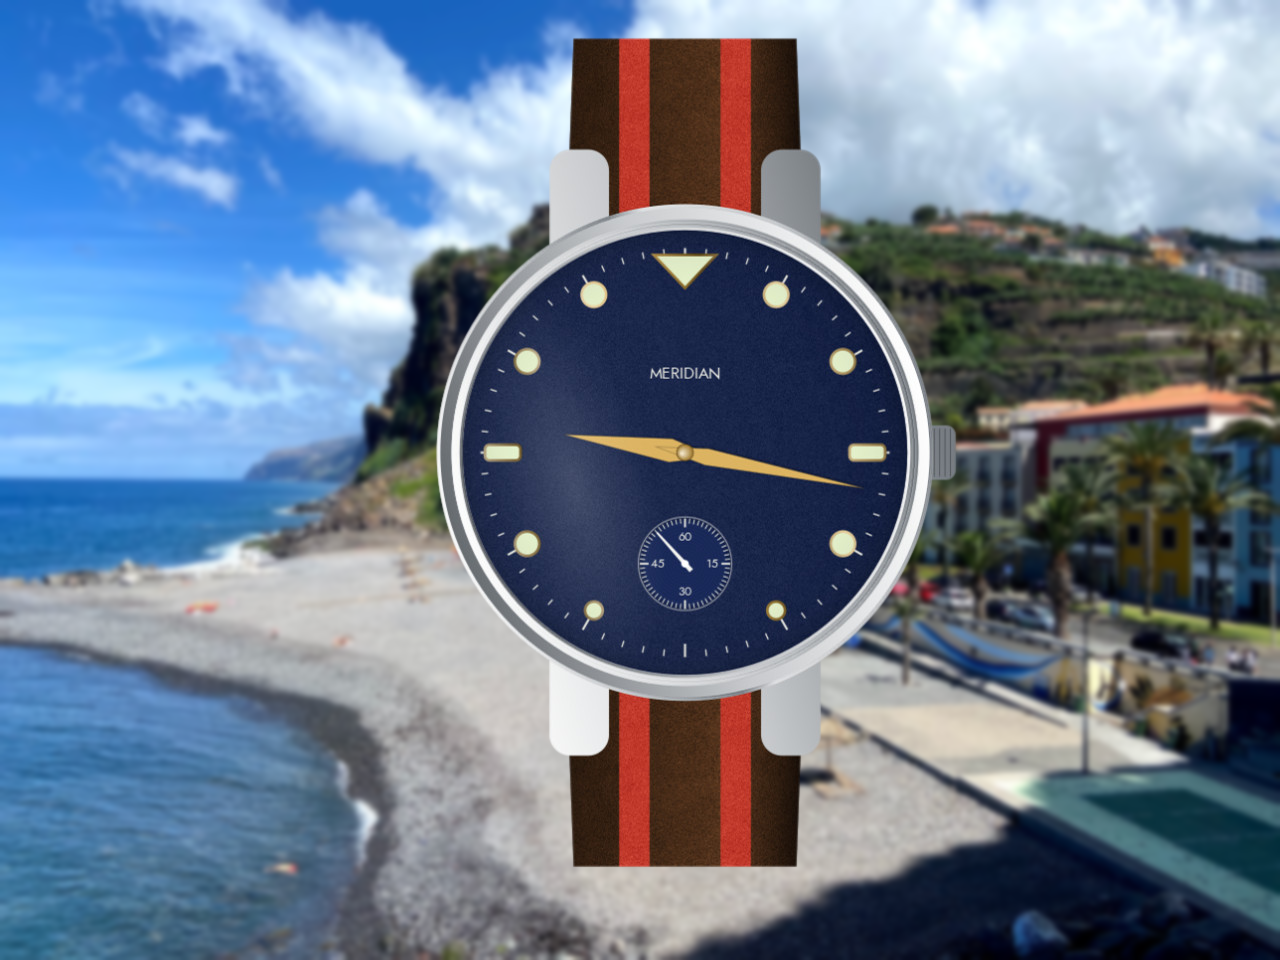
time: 9:16:53
